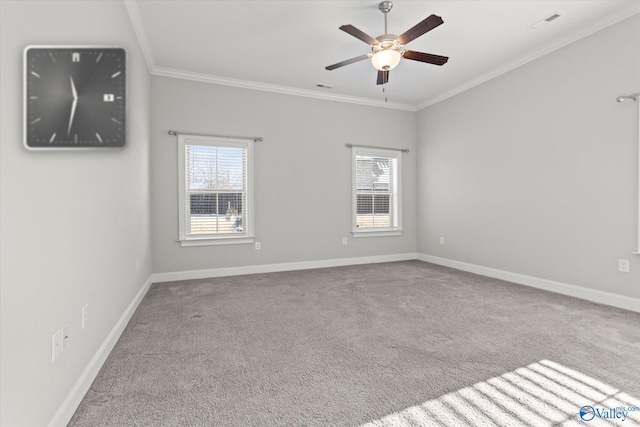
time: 11:32
